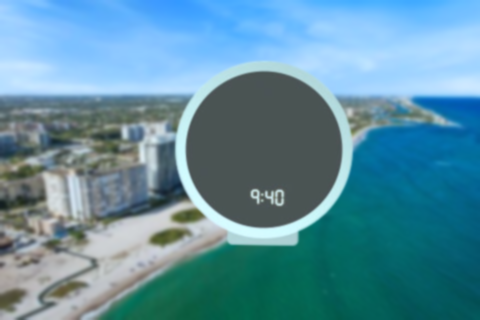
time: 9:40
